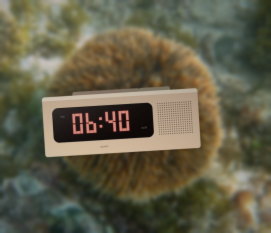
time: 6:40
